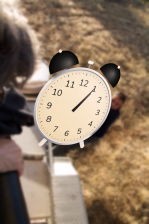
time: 1:05
